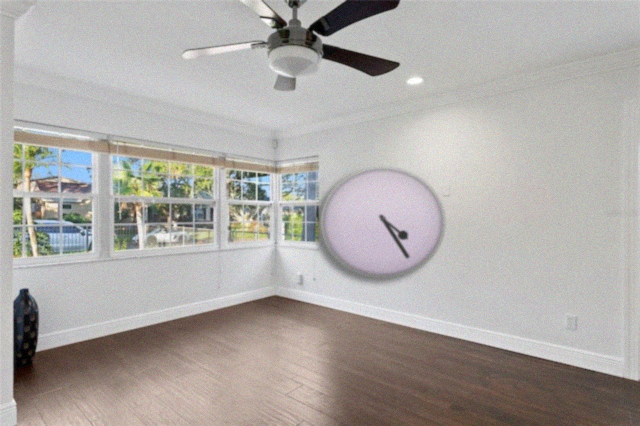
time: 4:25
